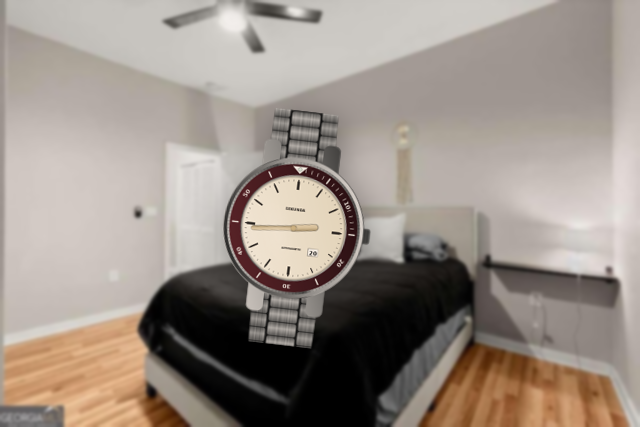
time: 2:44
